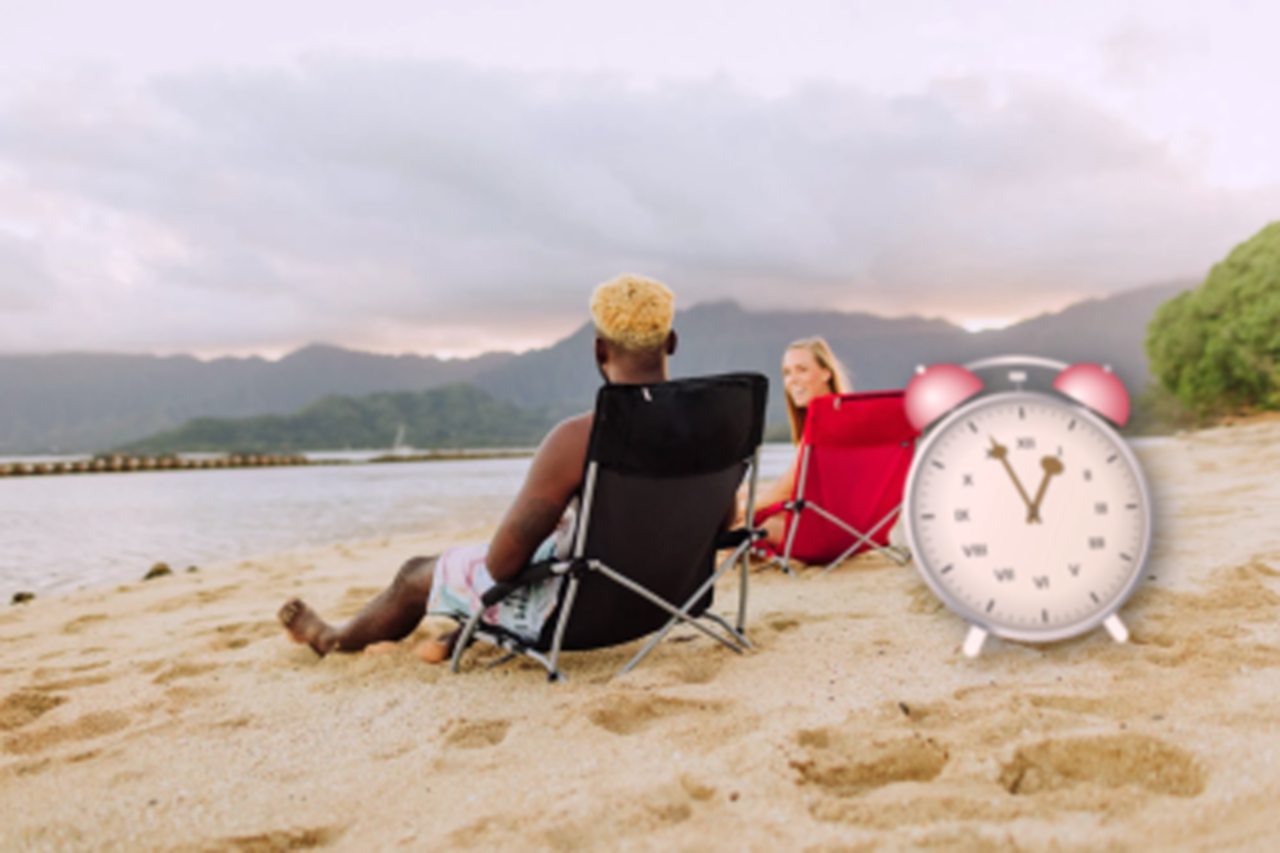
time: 12:56
